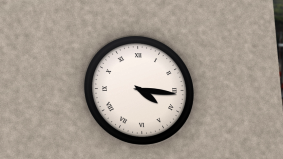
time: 4:16
